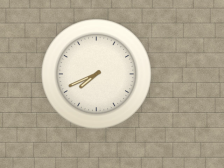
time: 7:41
